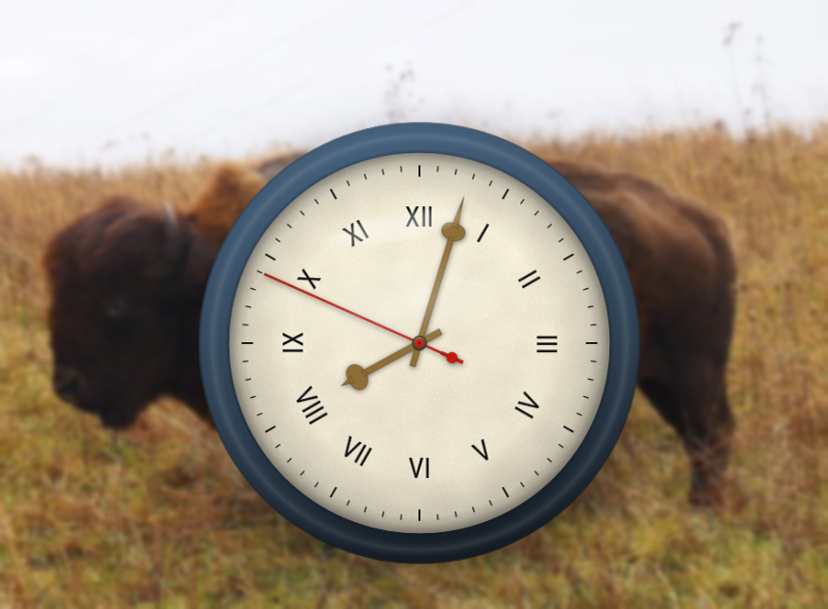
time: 8:02:49
